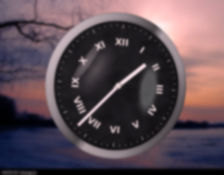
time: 1:37
